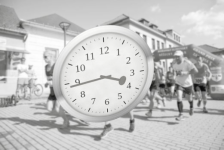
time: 3:44
